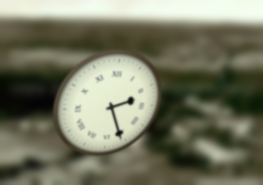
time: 2:26
